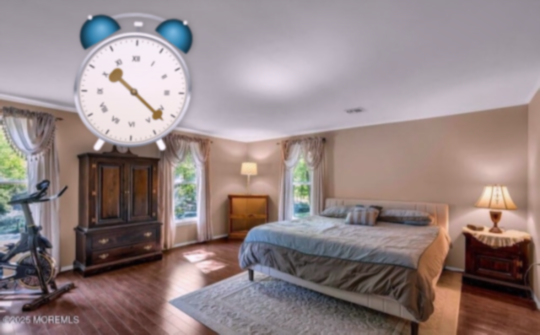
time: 10:22
